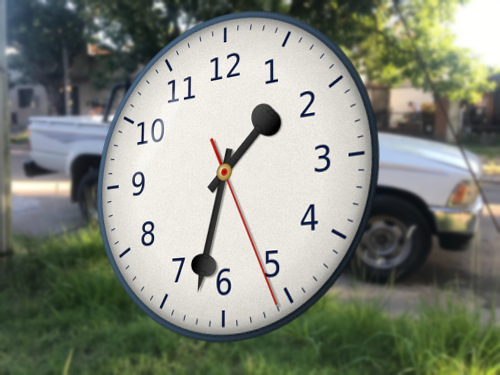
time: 1:32:26
